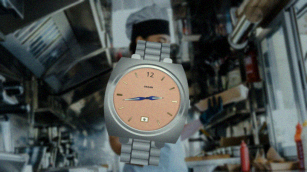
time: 2:43
